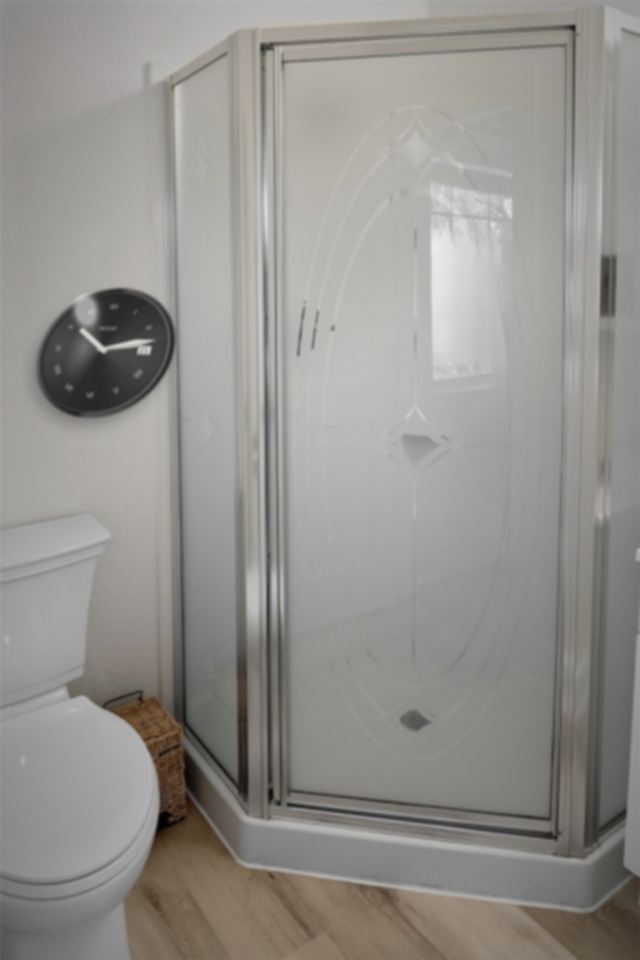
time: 10:13
